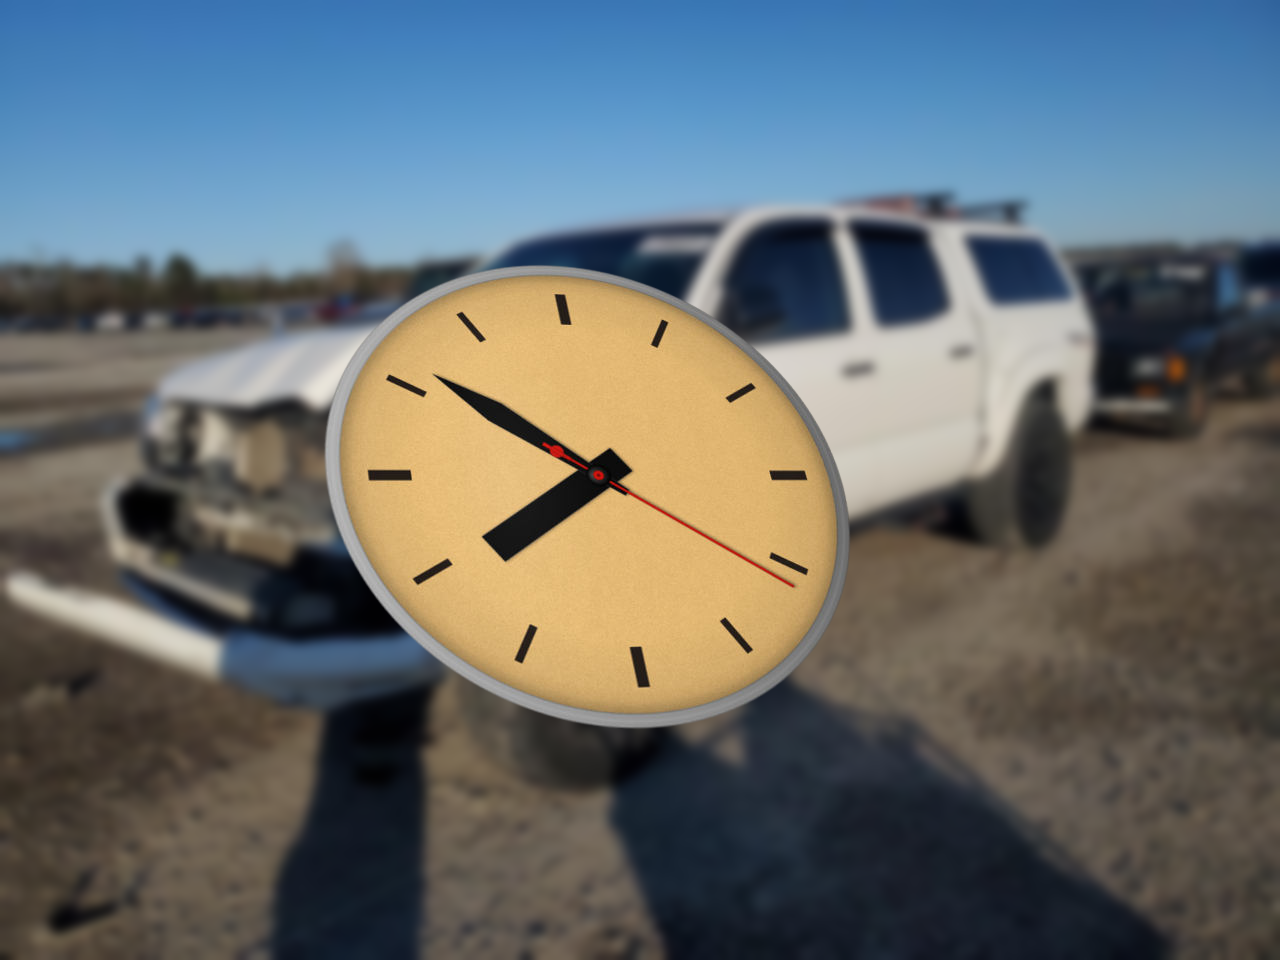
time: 7:51:21
